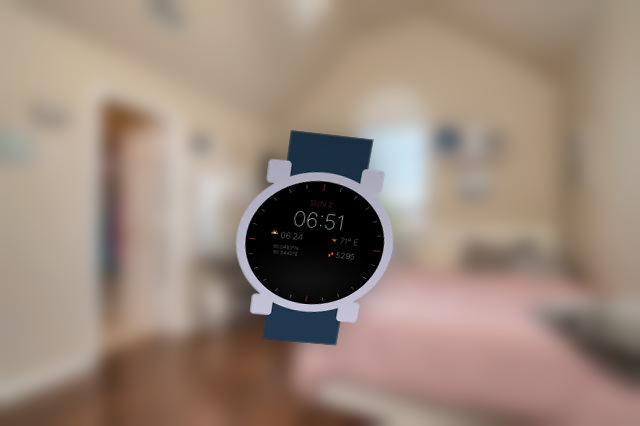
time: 6:51
